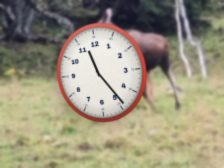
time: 11:24
